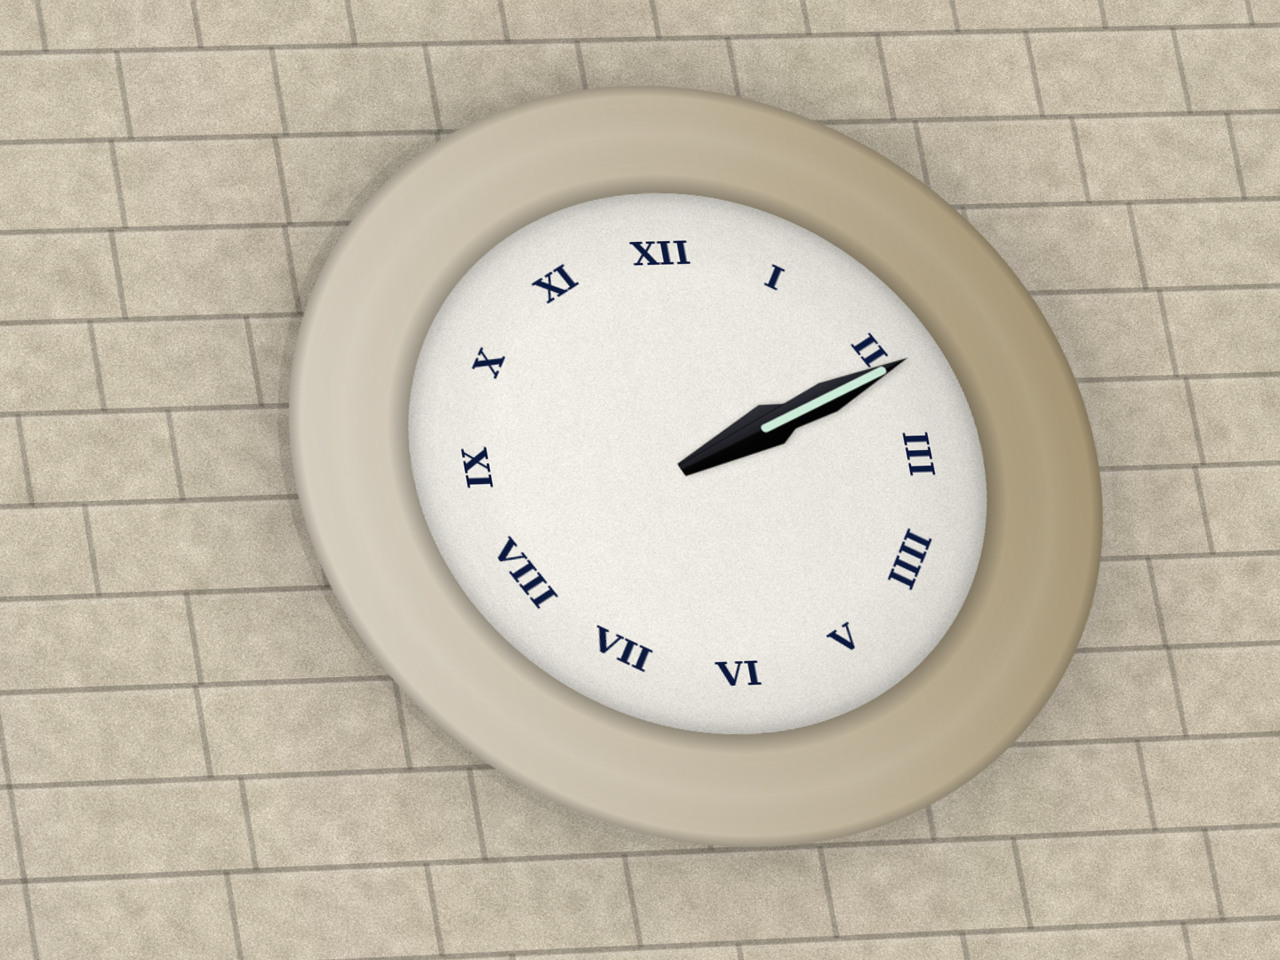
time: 2:11
